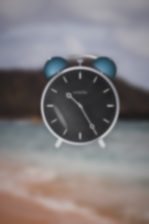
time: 10:25
